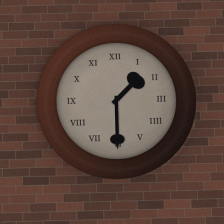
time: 1:30
